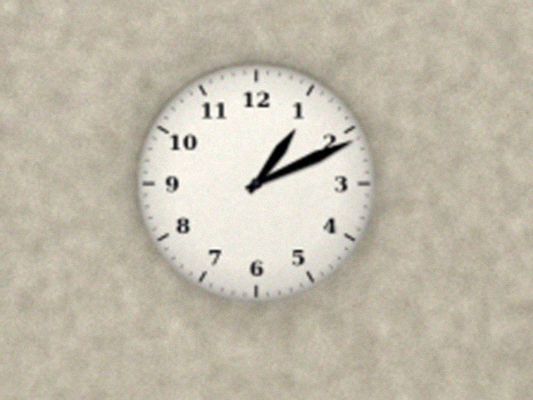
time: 1:11
